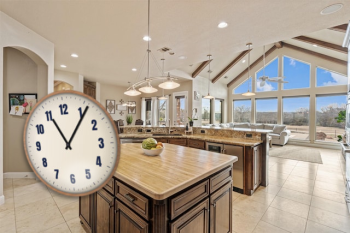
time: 11:06
